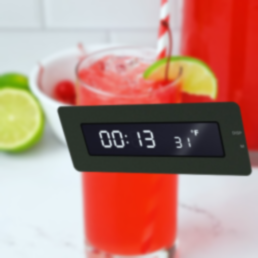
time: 0:13
